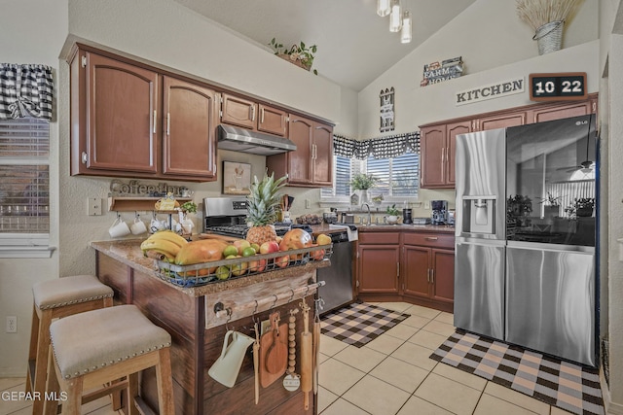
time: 10:22
